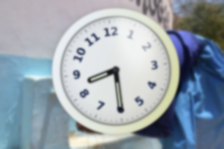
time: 8:30
